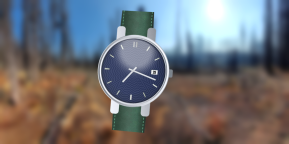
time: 7:18
